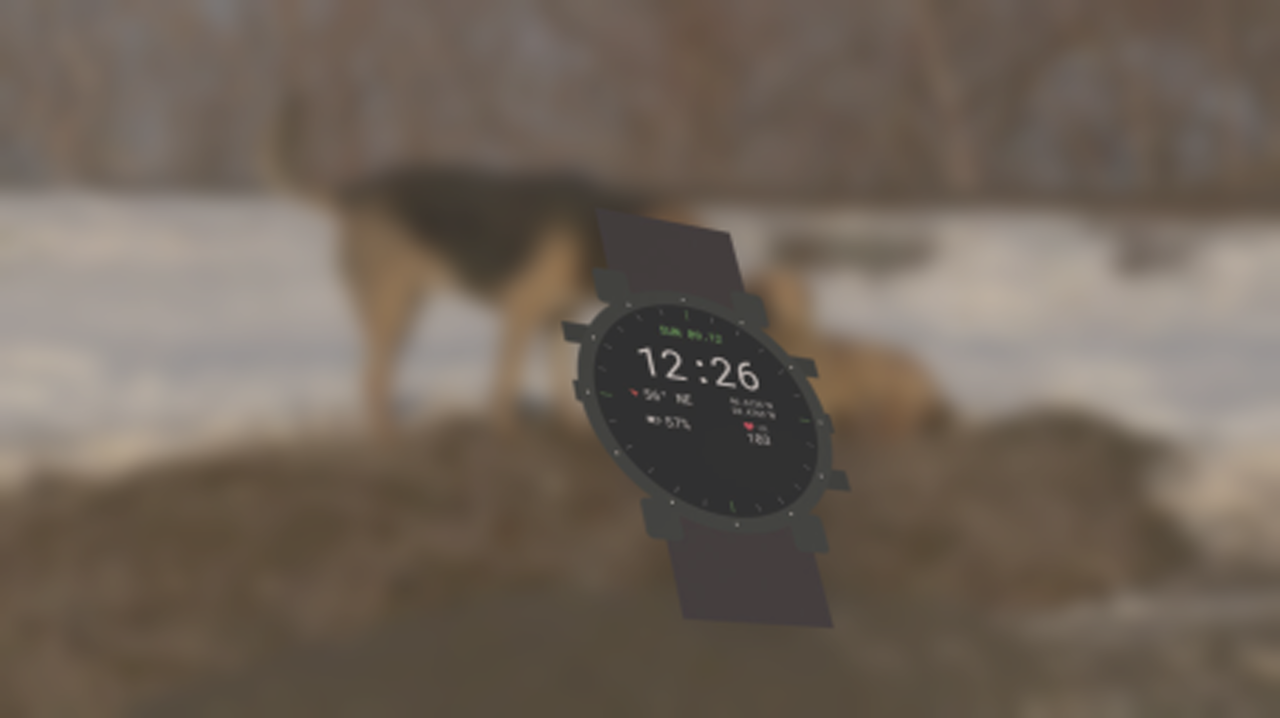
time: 12:26
